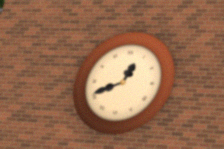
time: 12:41
